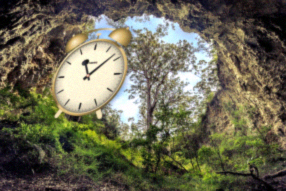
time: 11:08
